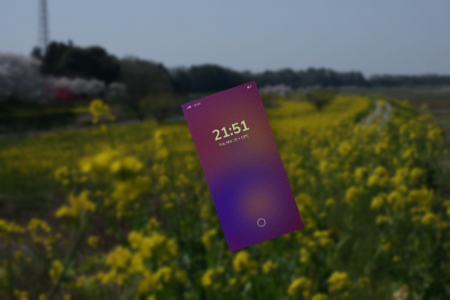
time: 21:51
